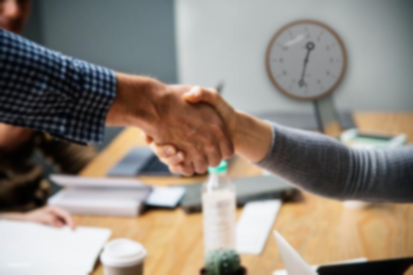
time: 12:32
